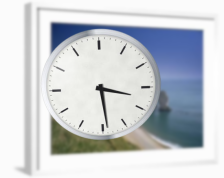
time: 3:29
